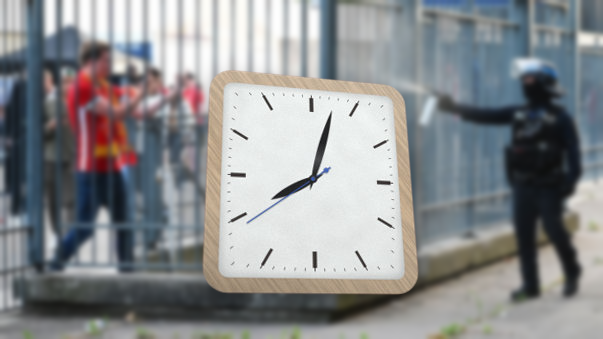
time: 8:02:39
